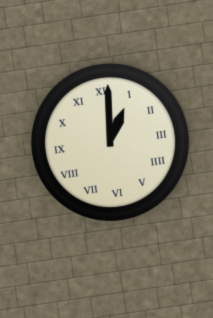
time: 1:01
